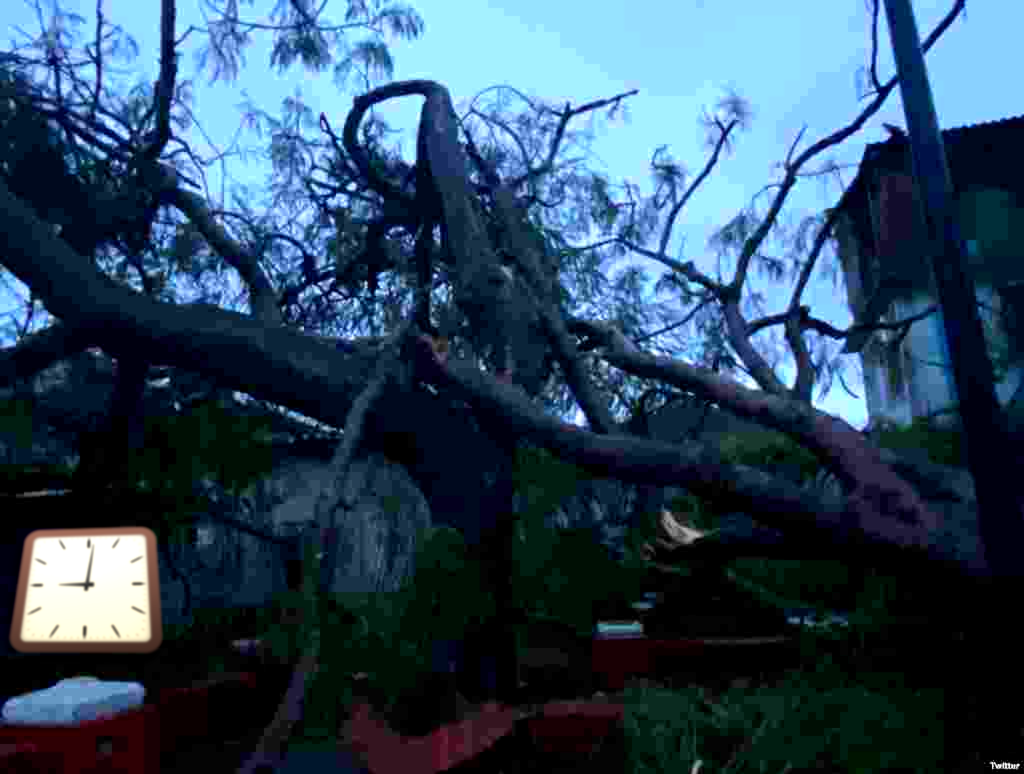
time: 9:01
